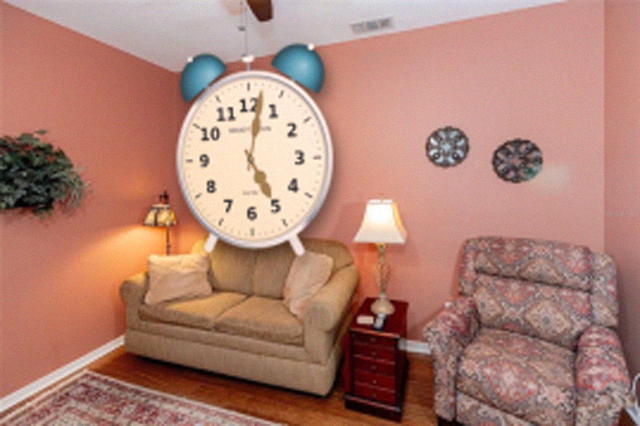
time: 5:02
